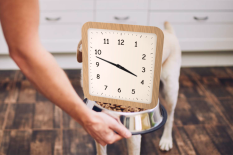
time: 3:48
